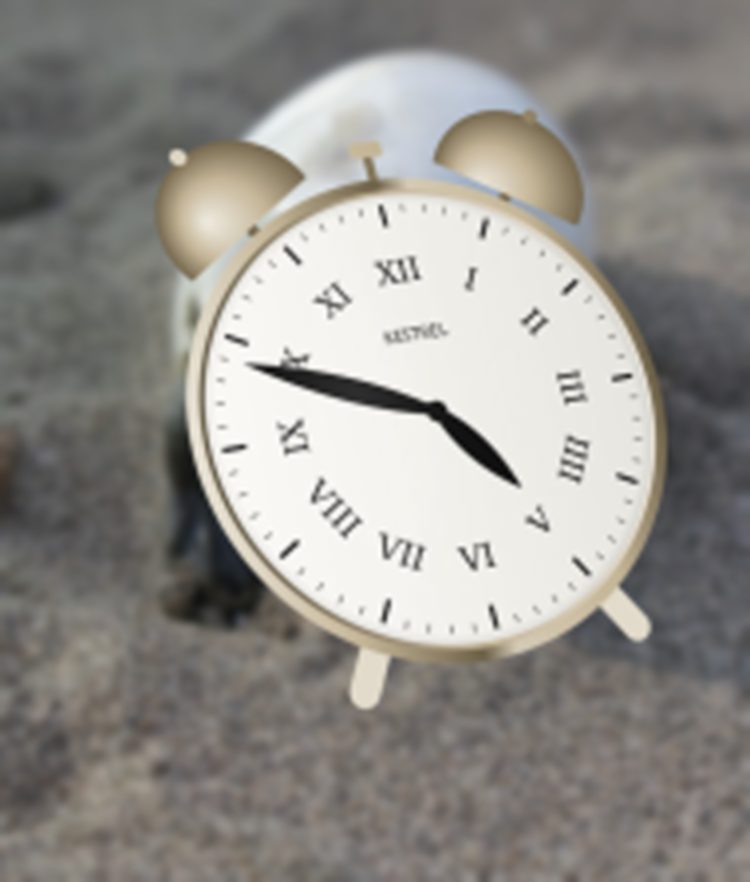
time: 4:49
